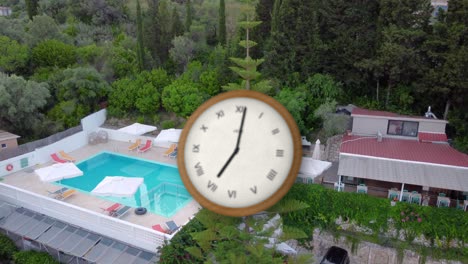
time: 7:01
